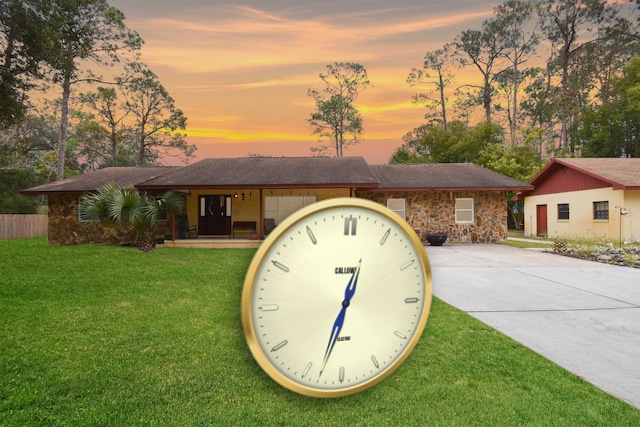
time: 12:33
